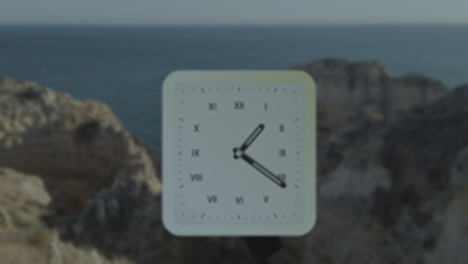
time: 1:21
